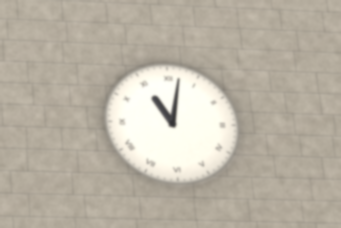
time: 11:02
